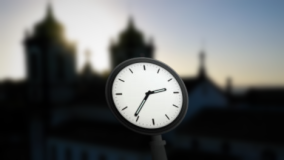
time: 2:36
